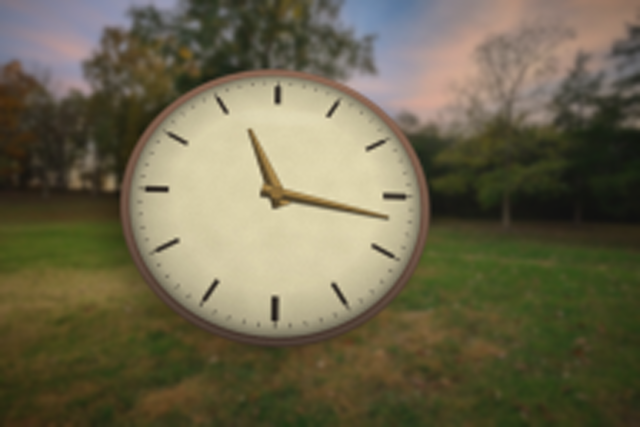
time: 11:17
